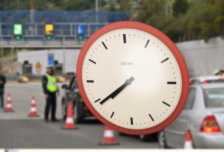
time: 7:39
